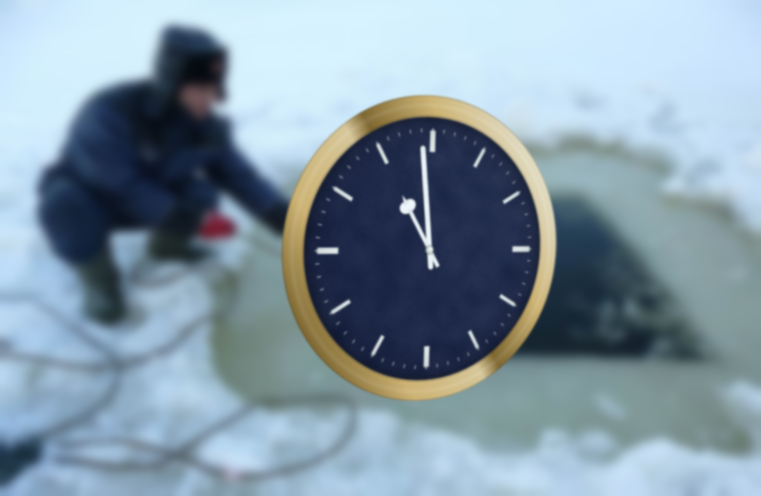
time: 10:59
